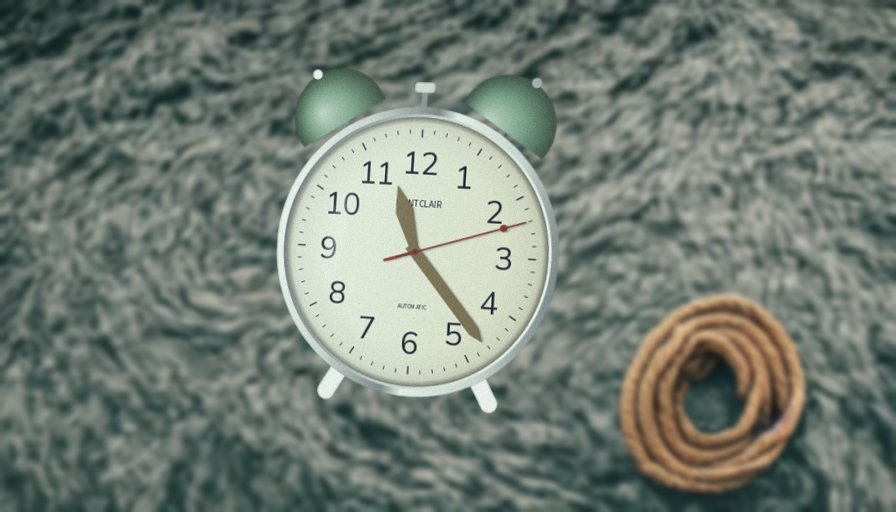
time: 11:23:12
